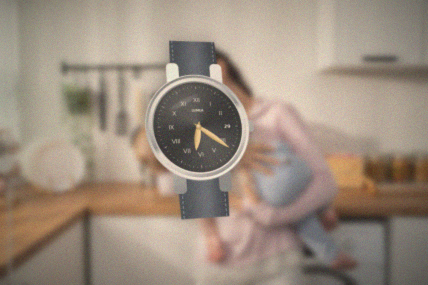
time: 6:21
